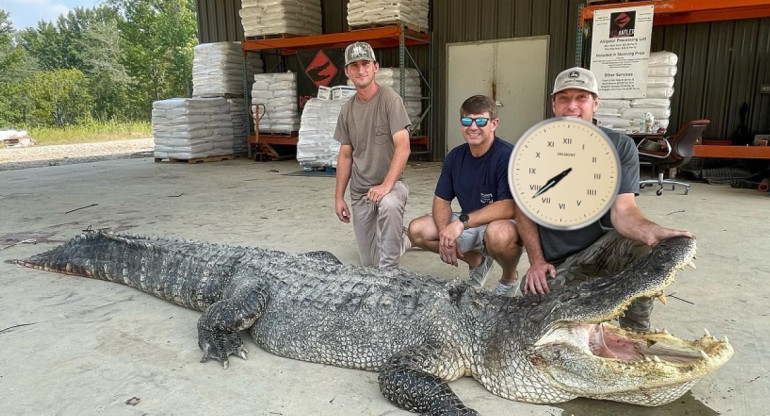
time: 7:38
